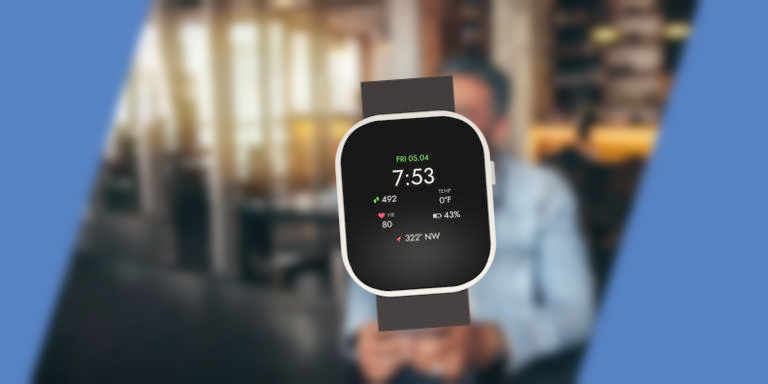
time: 7:53
